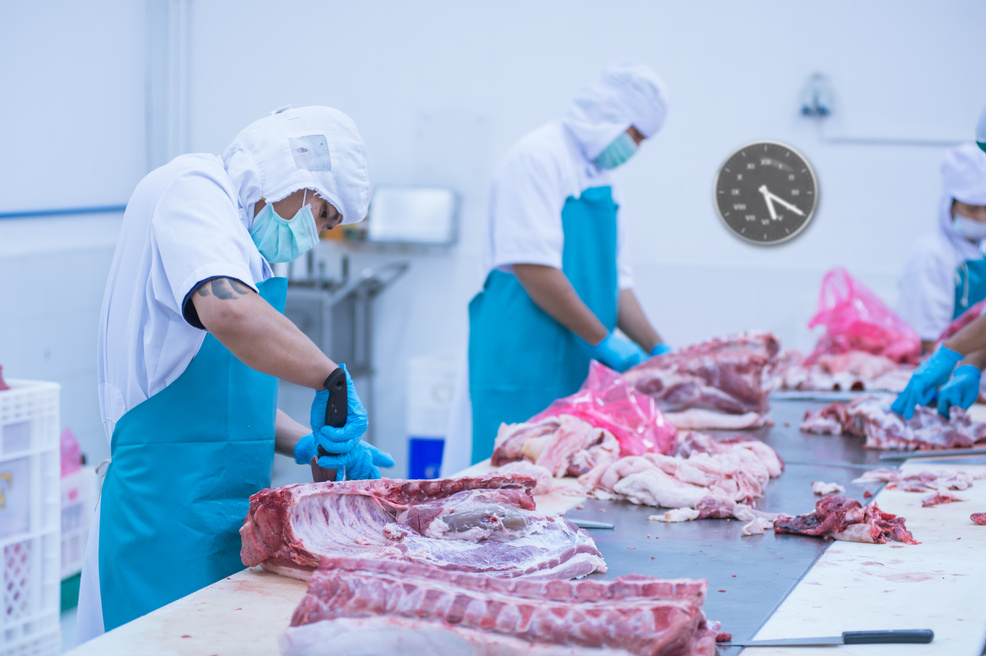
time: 5:20
